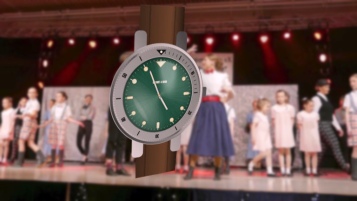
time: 4:56
